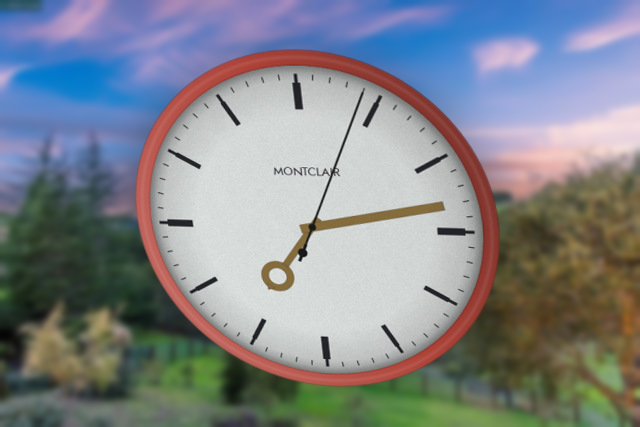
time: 7:13:04
